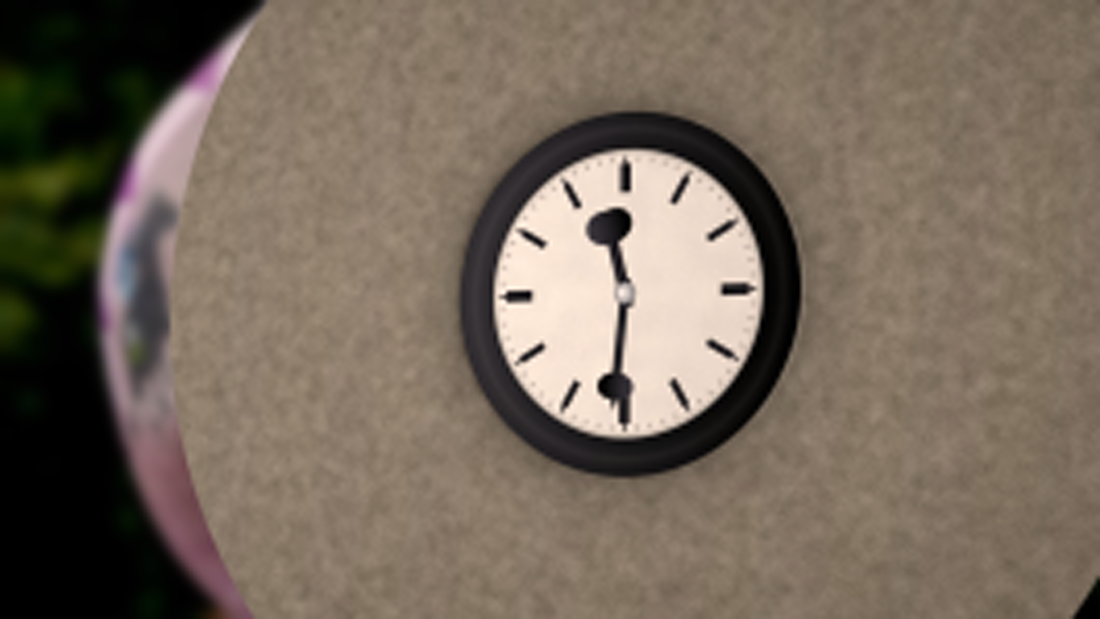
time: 11:31
